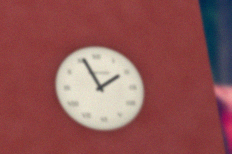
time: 1:56
